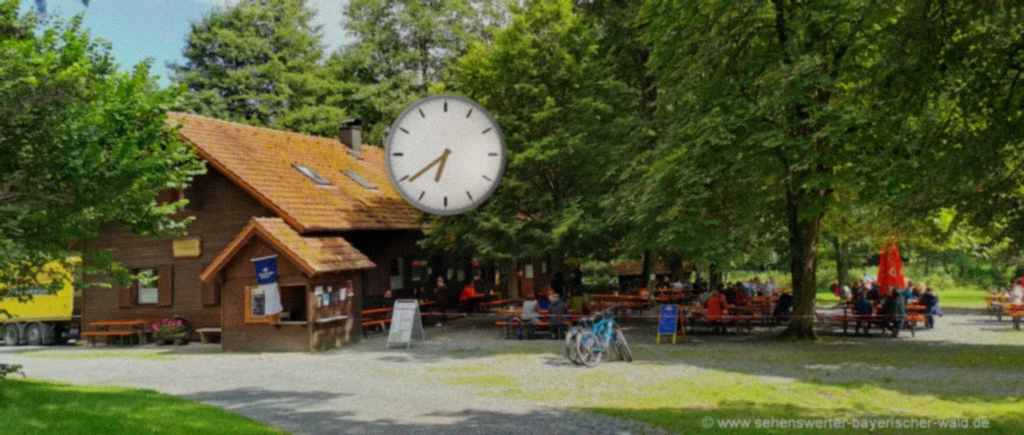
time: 6:39
